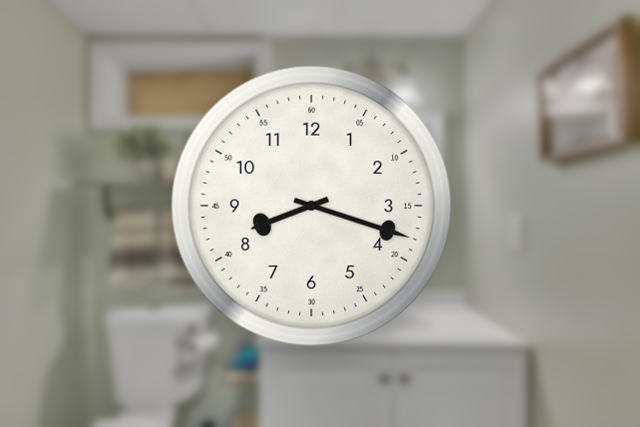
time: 8:18
